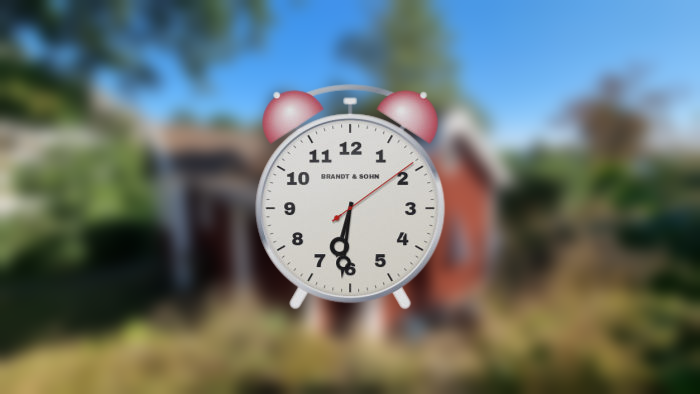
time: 6:31:09
